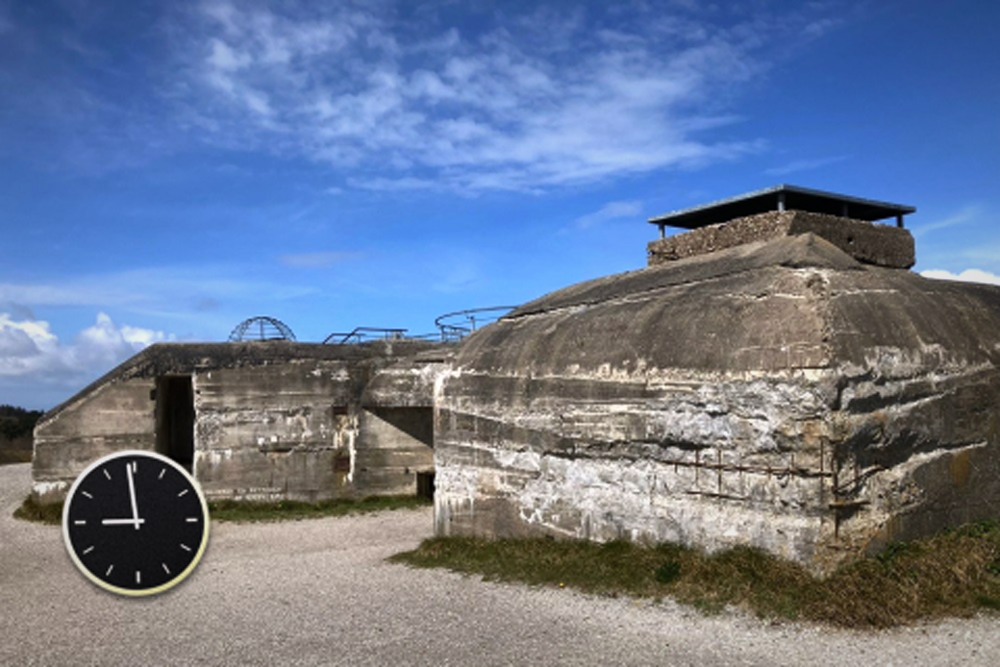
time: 8:59
